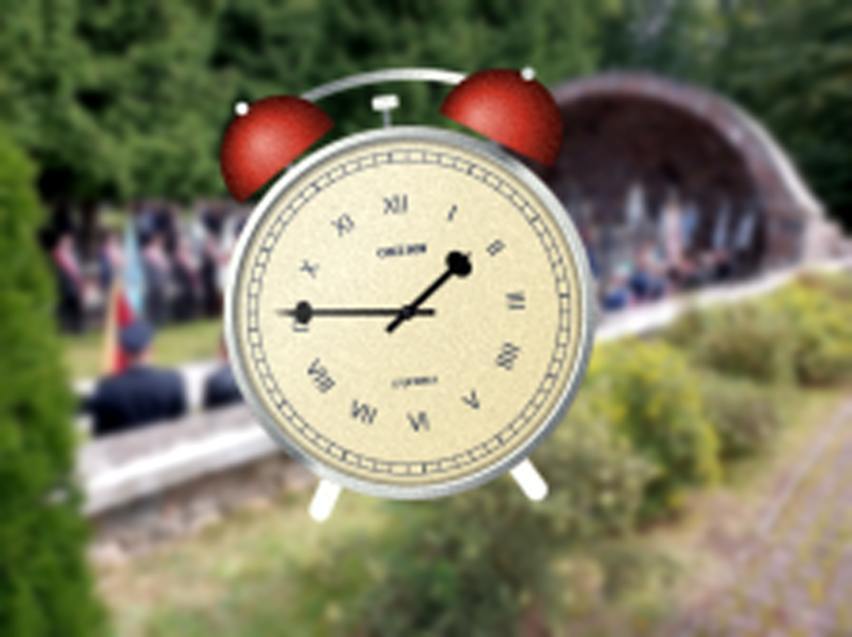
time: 1:46
